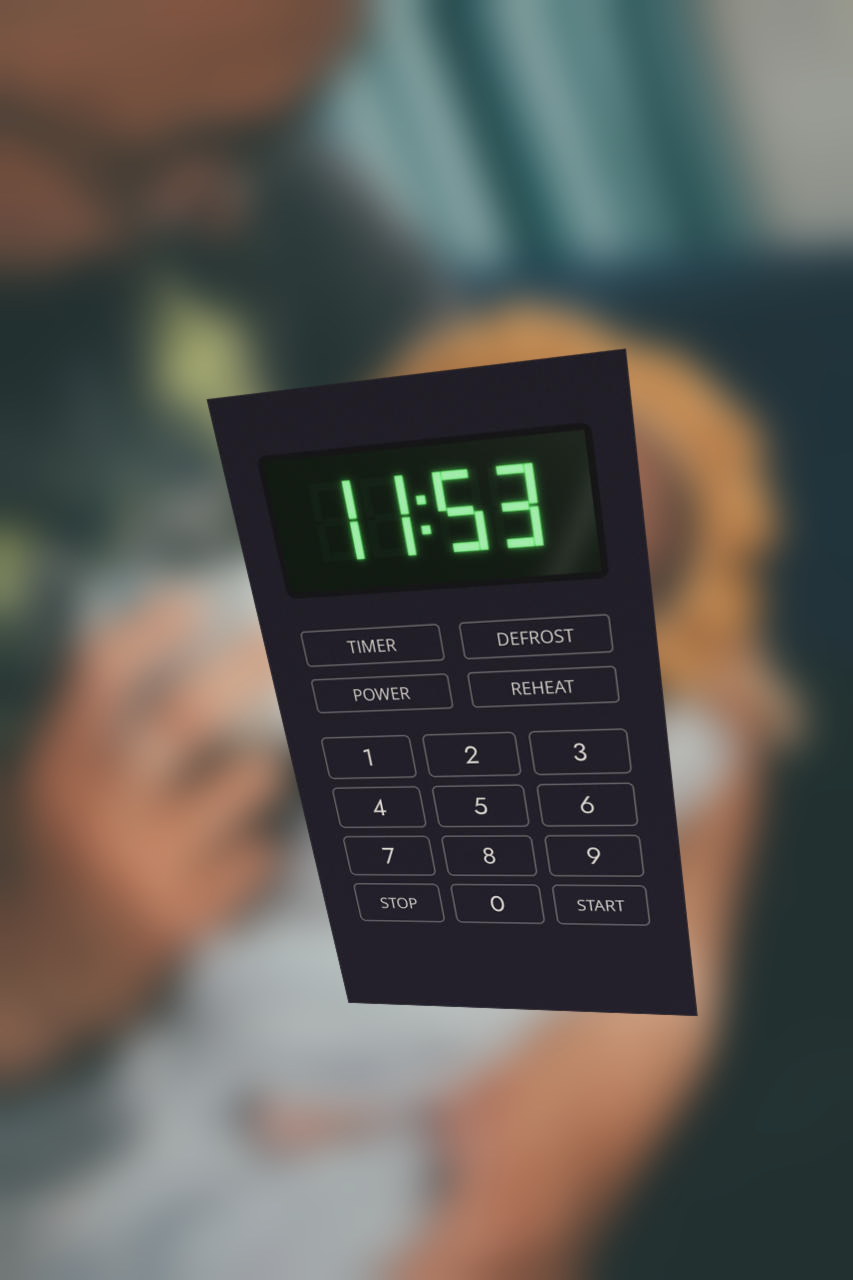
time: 11:53
